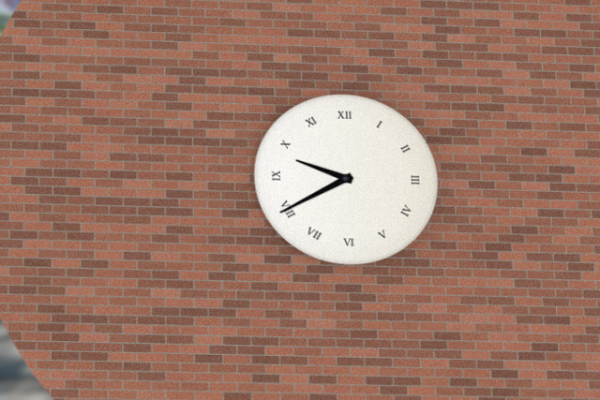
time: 9:40
